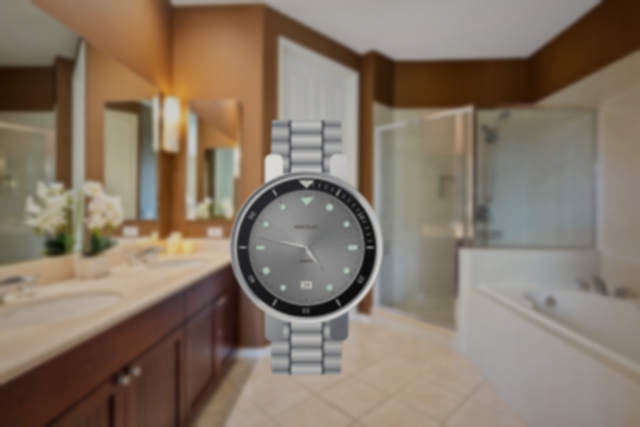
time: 4:47
